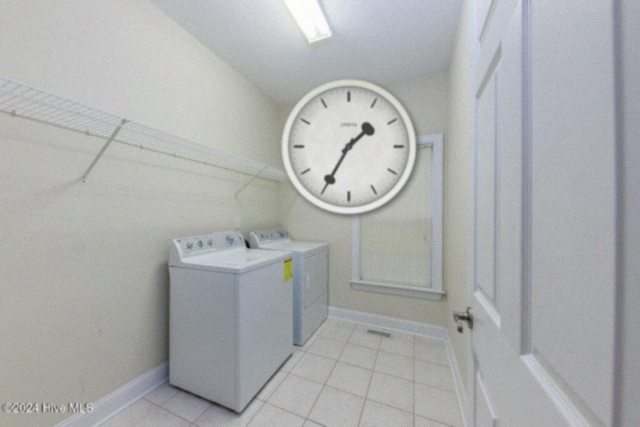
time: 1:35
